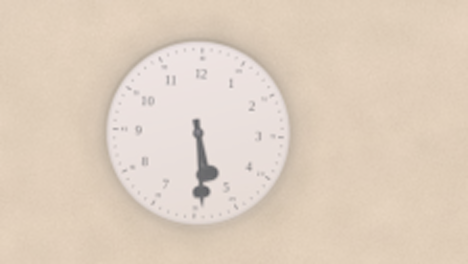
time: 5:29
